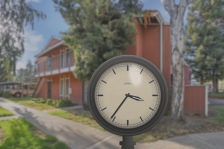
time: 3:36
